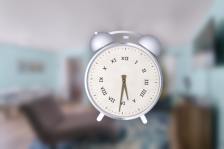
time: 5:31
